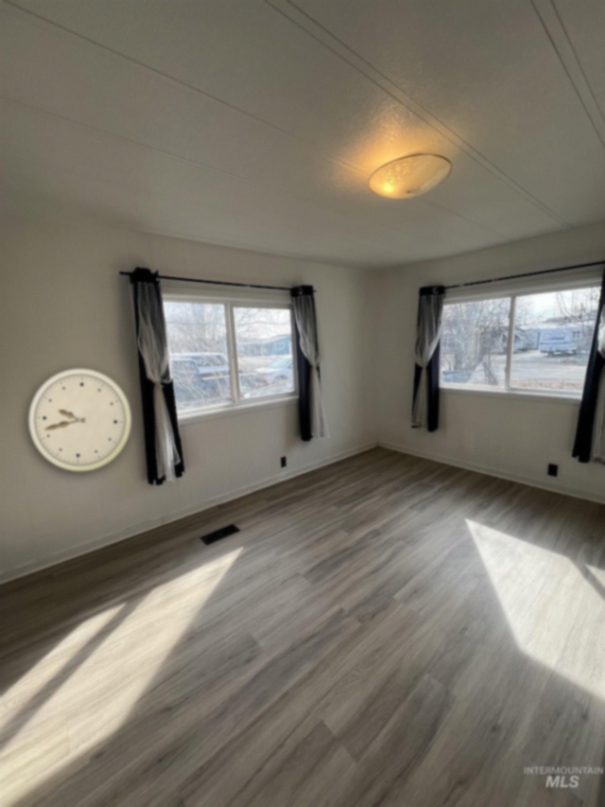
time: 9:42
